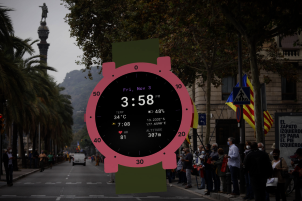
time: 3:58
